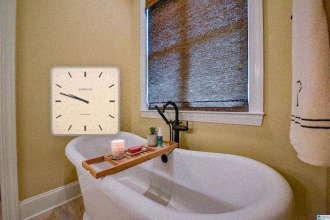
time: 9:48
